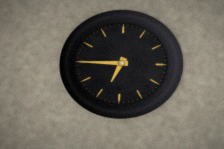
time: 6:45
